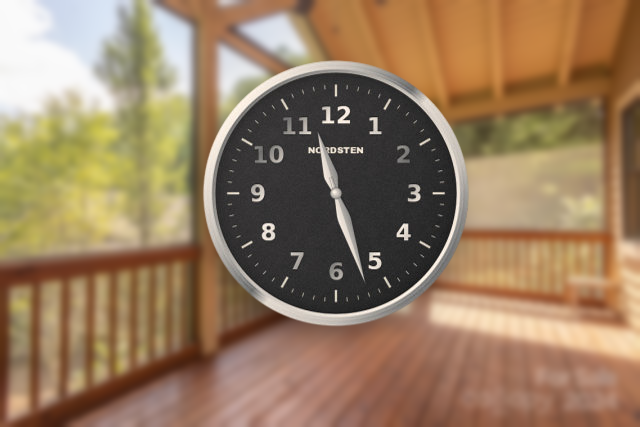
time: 11:27
